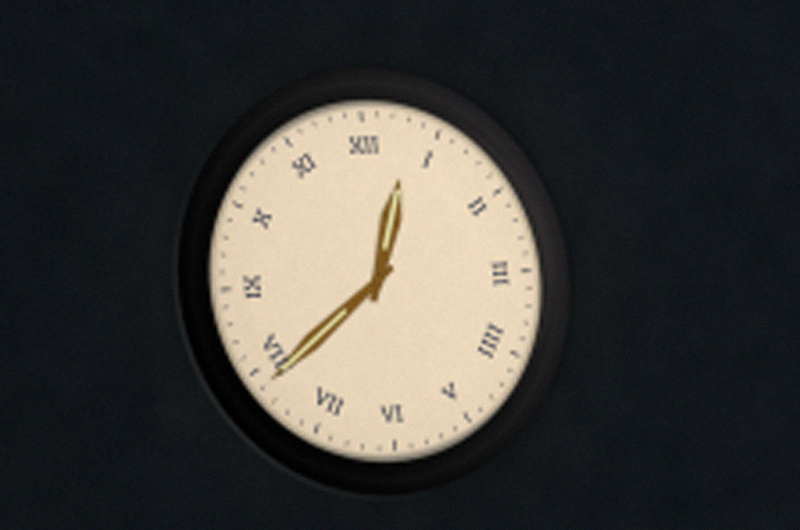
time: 12:39
